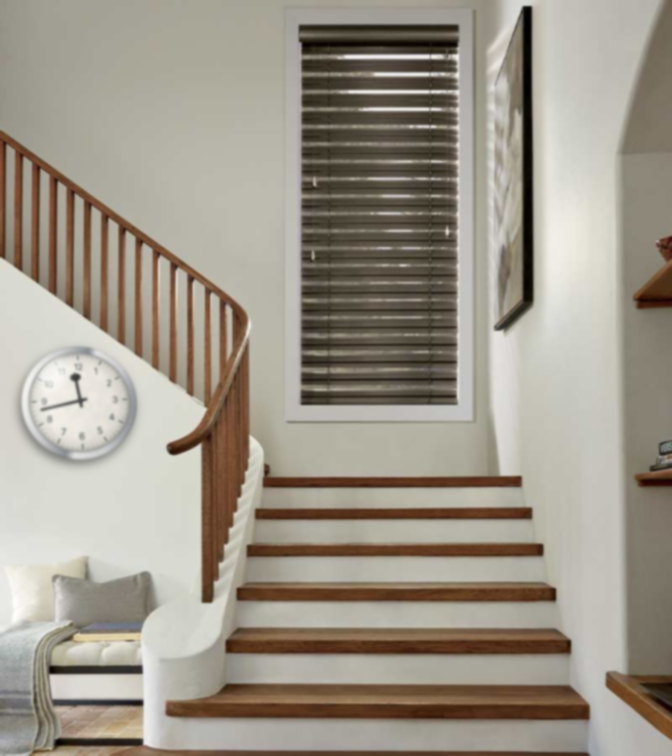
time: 11:43
